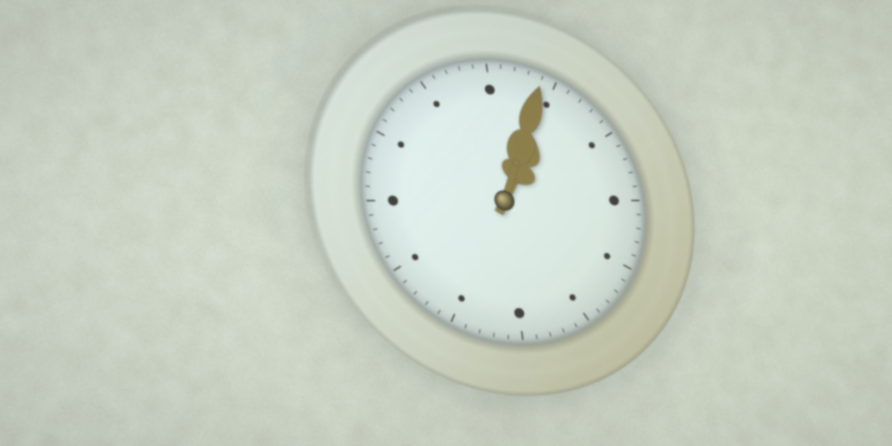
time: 1:04
